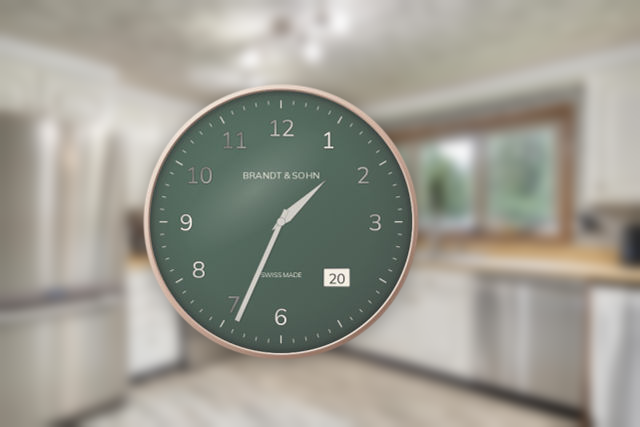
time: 1:34
